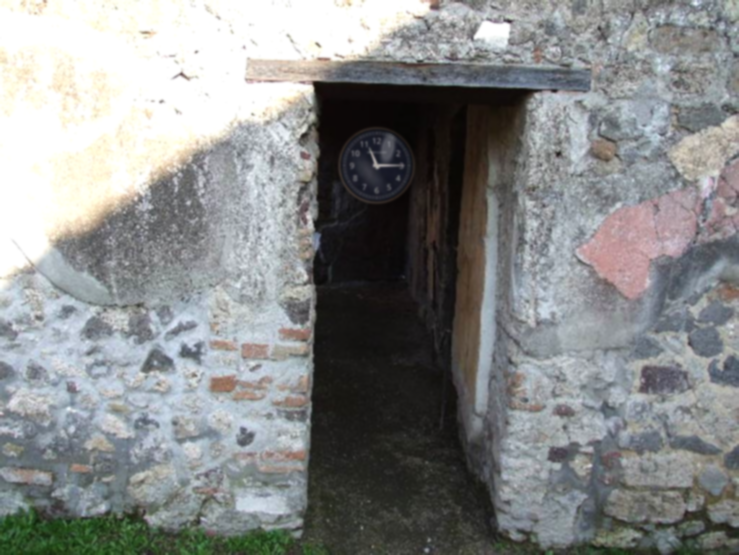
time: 11:15
